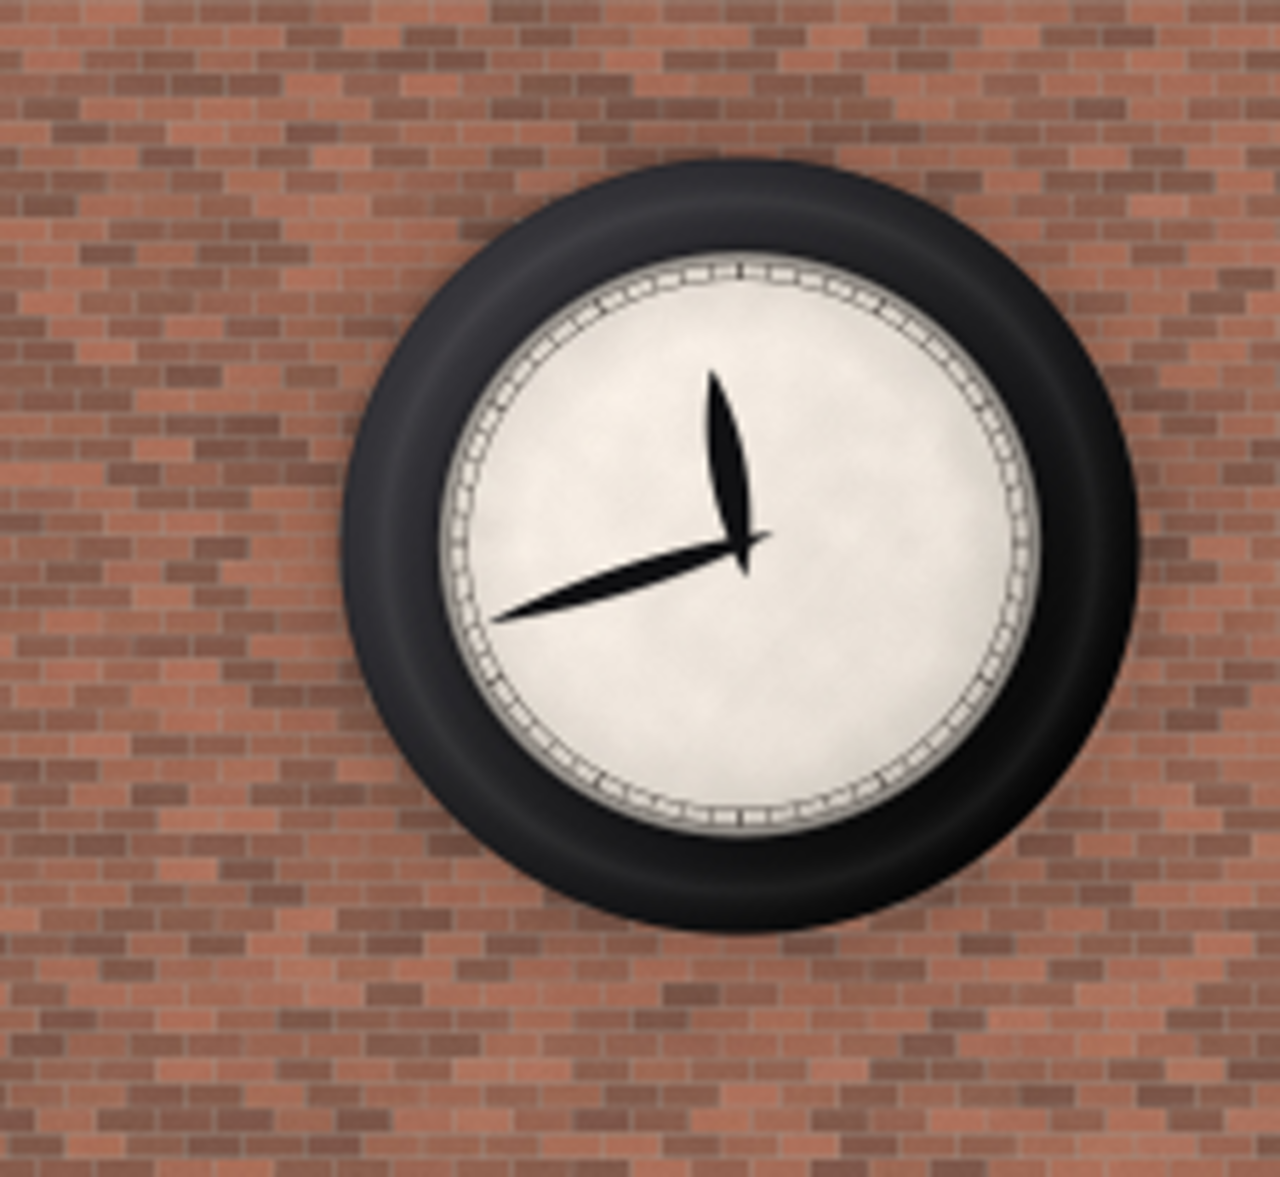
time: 11:42
